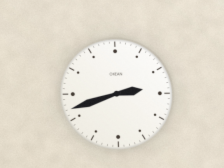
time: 2:42
